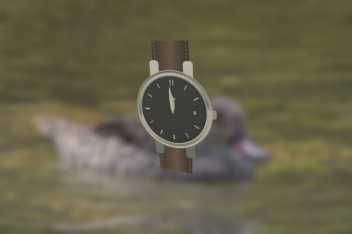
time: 11:59
